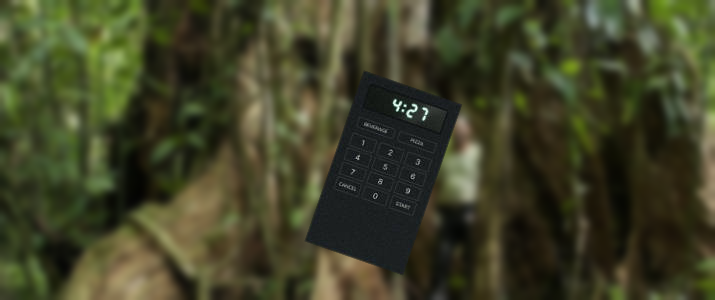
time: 4:27
